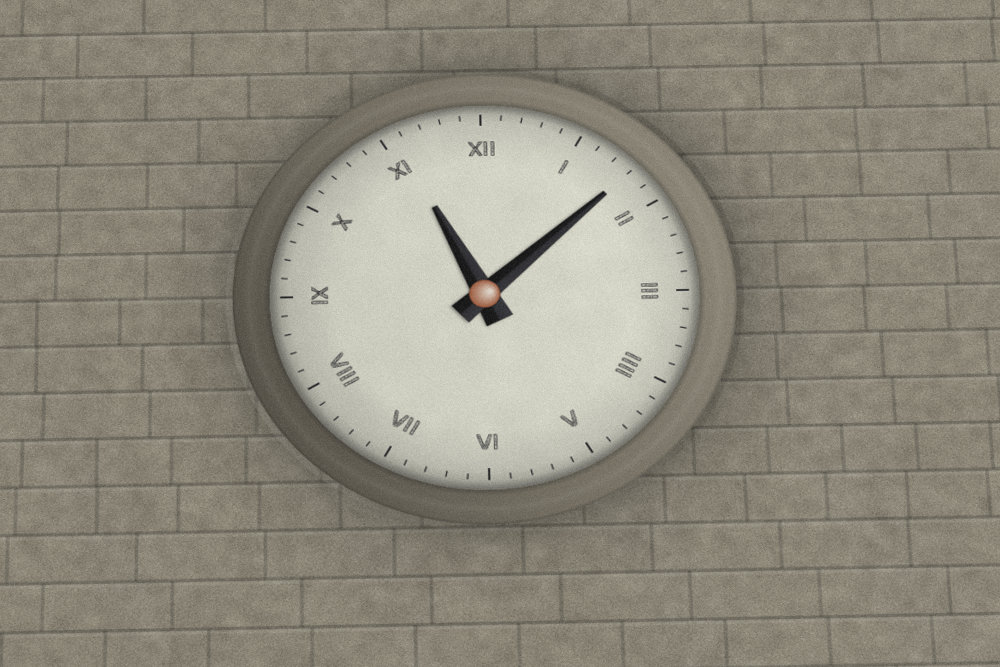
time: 11:08
